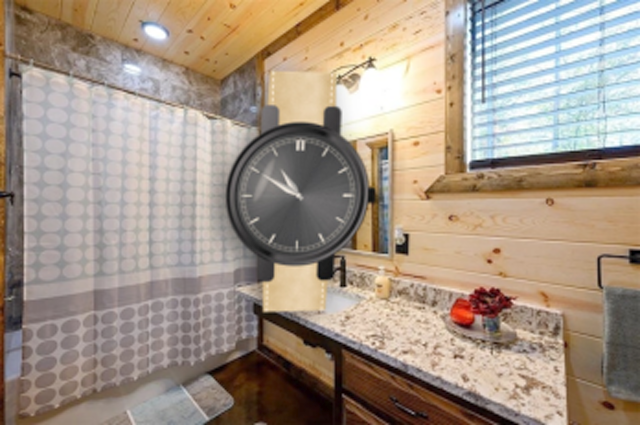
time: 10:50
